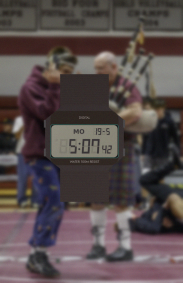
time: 5:07:42
